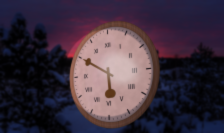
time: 5:50
